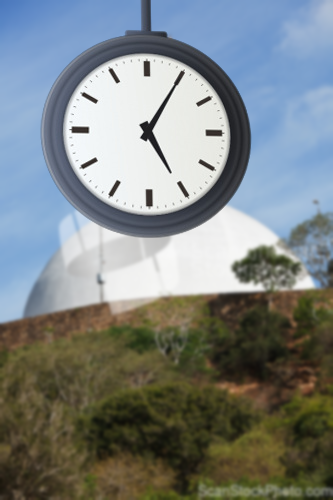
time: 5:05
